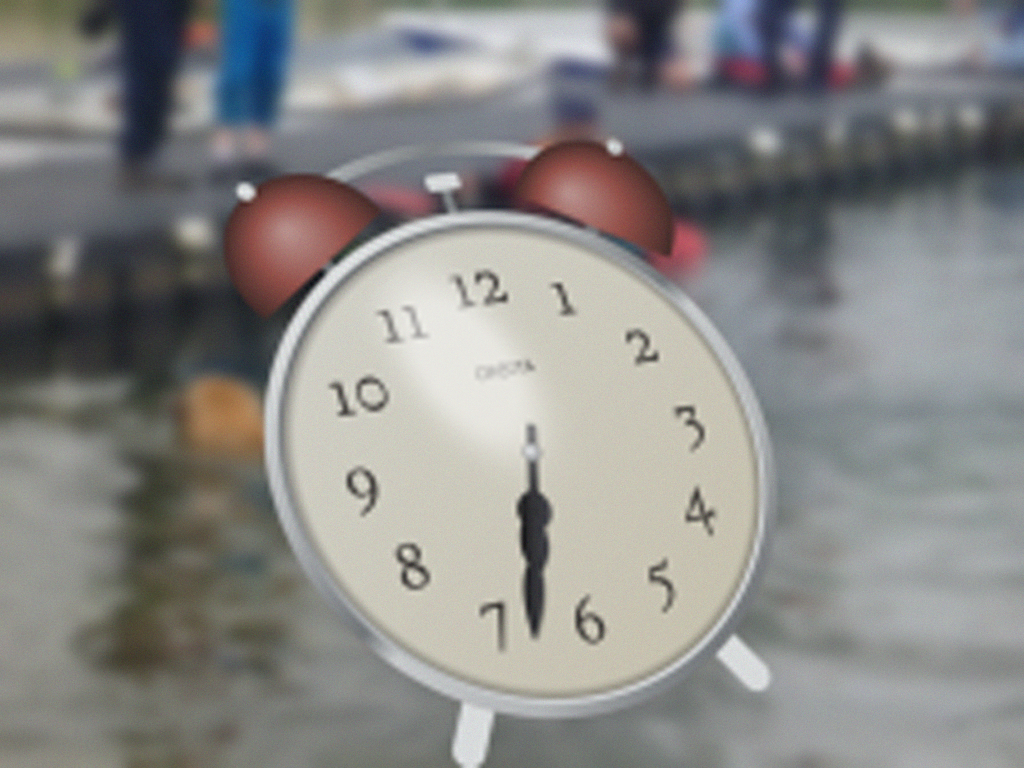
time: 6:33
